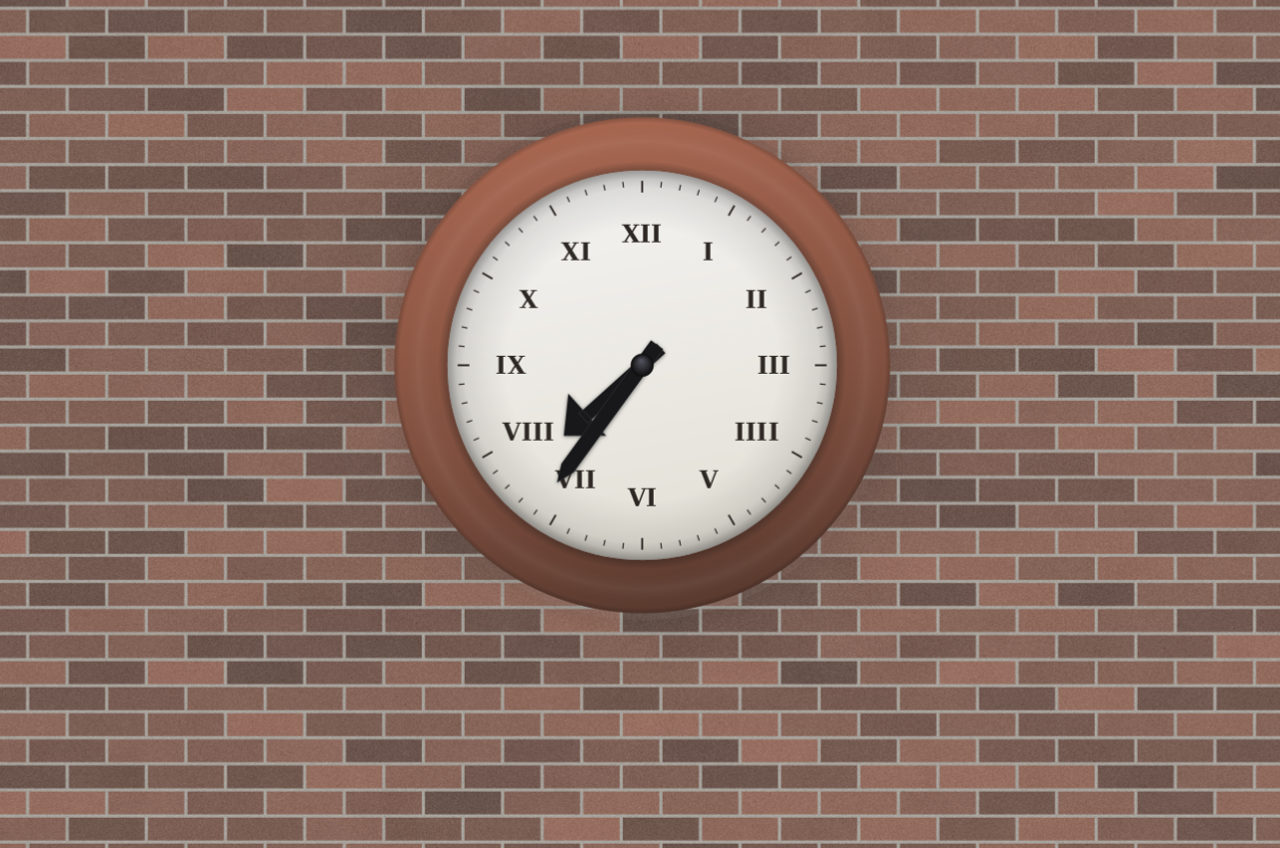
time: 7:36
